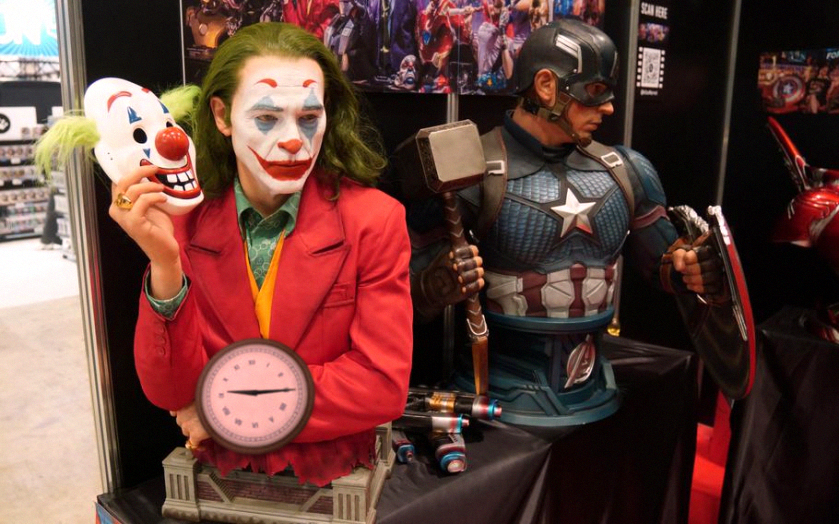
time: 9:15
